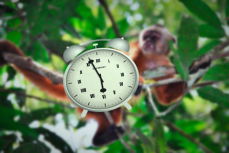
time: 5:57
